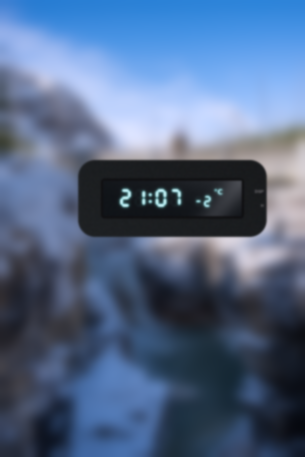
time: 21:07
